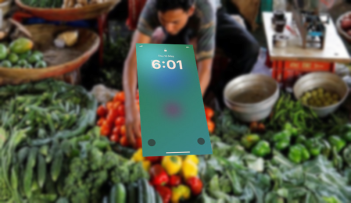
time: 6:01
